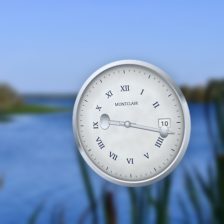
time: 9:17
